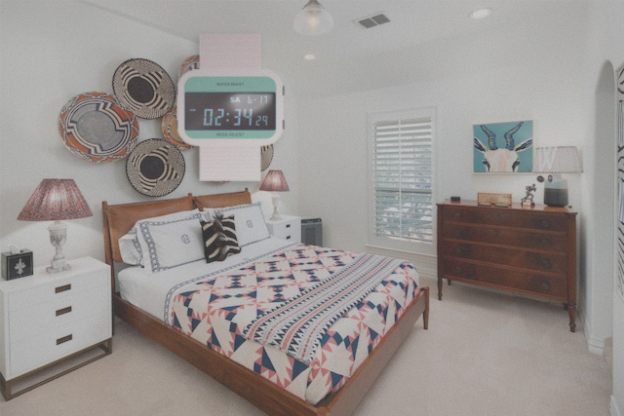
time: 2:34:29
